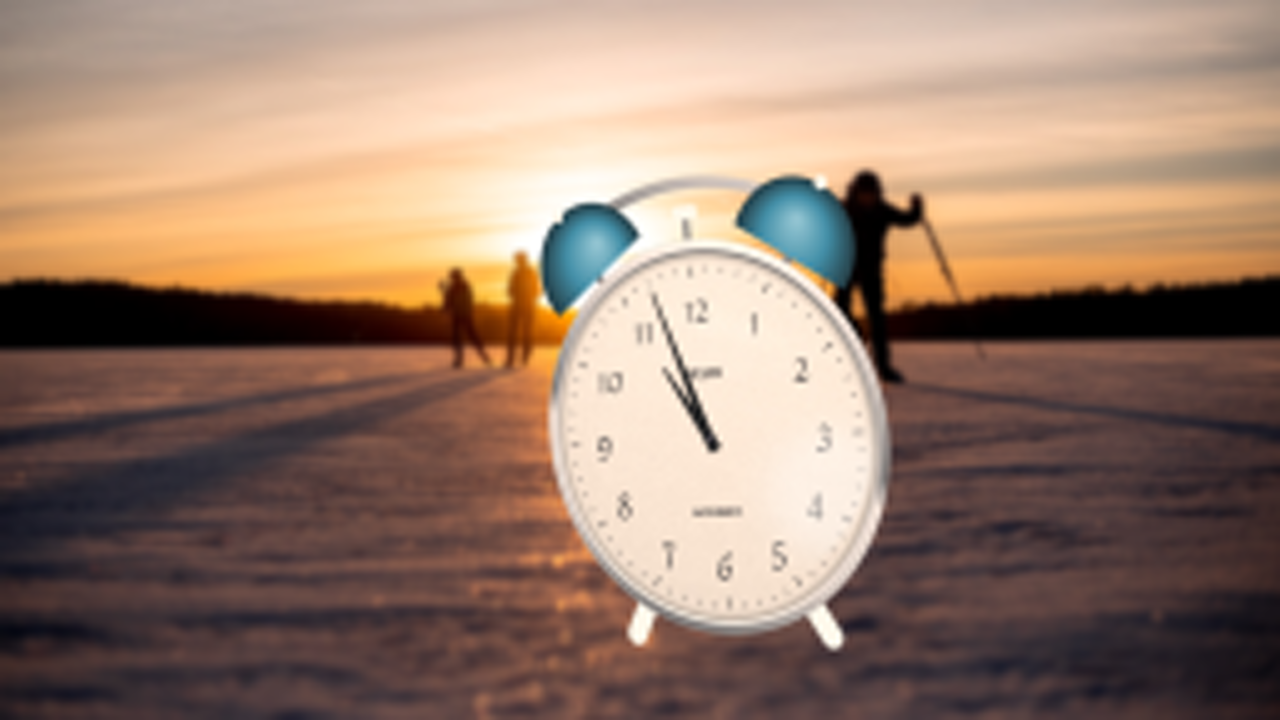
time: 10:57
